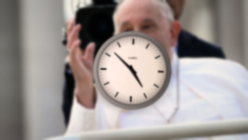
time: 4:52
